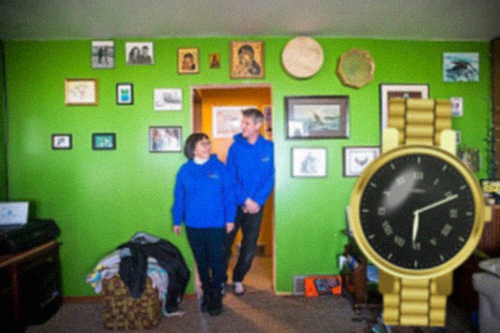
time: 6:11
